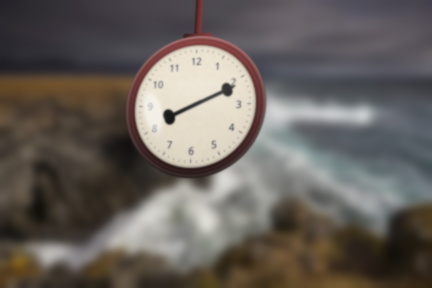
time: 8:11
